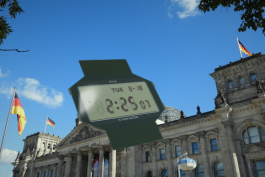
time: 2:25:07
